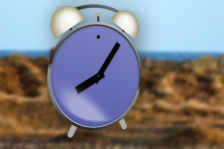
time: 8:06
